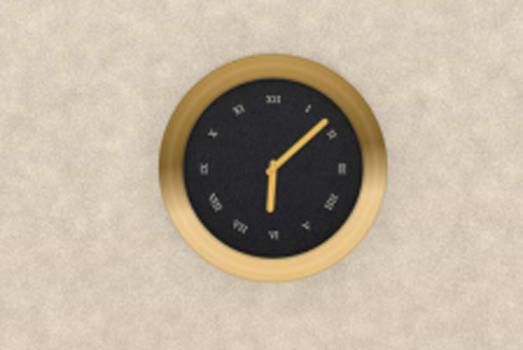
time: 6:08
